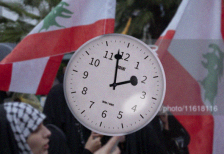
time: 1:58
